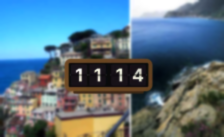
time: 11:14
